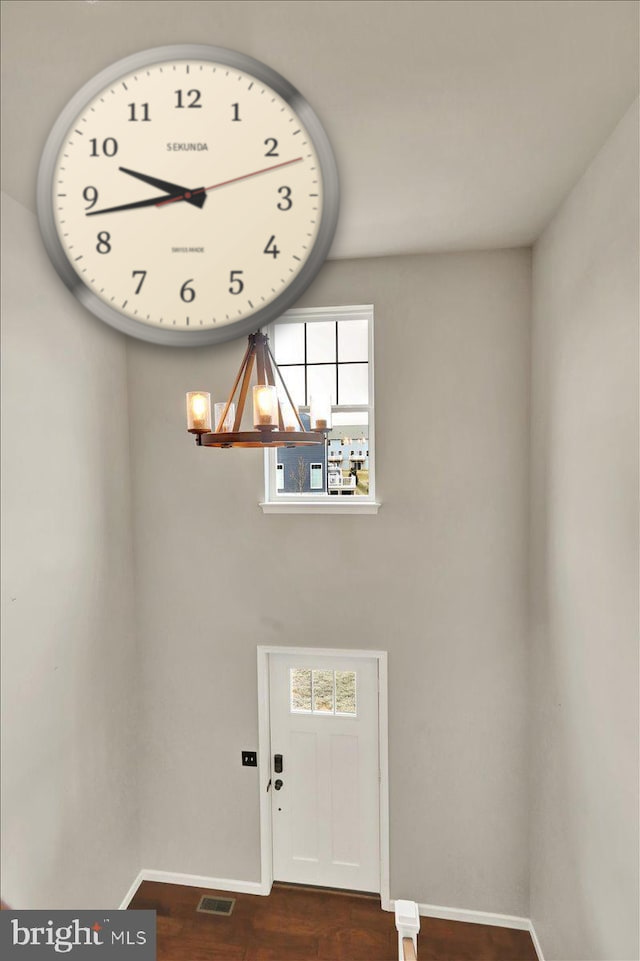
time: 9:43:12
